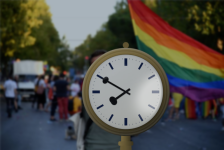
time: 7:50
